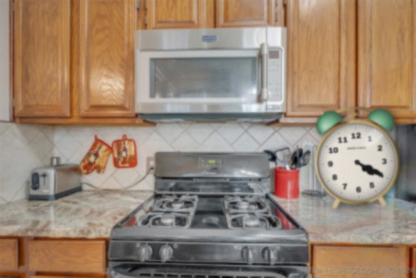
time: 4:20
